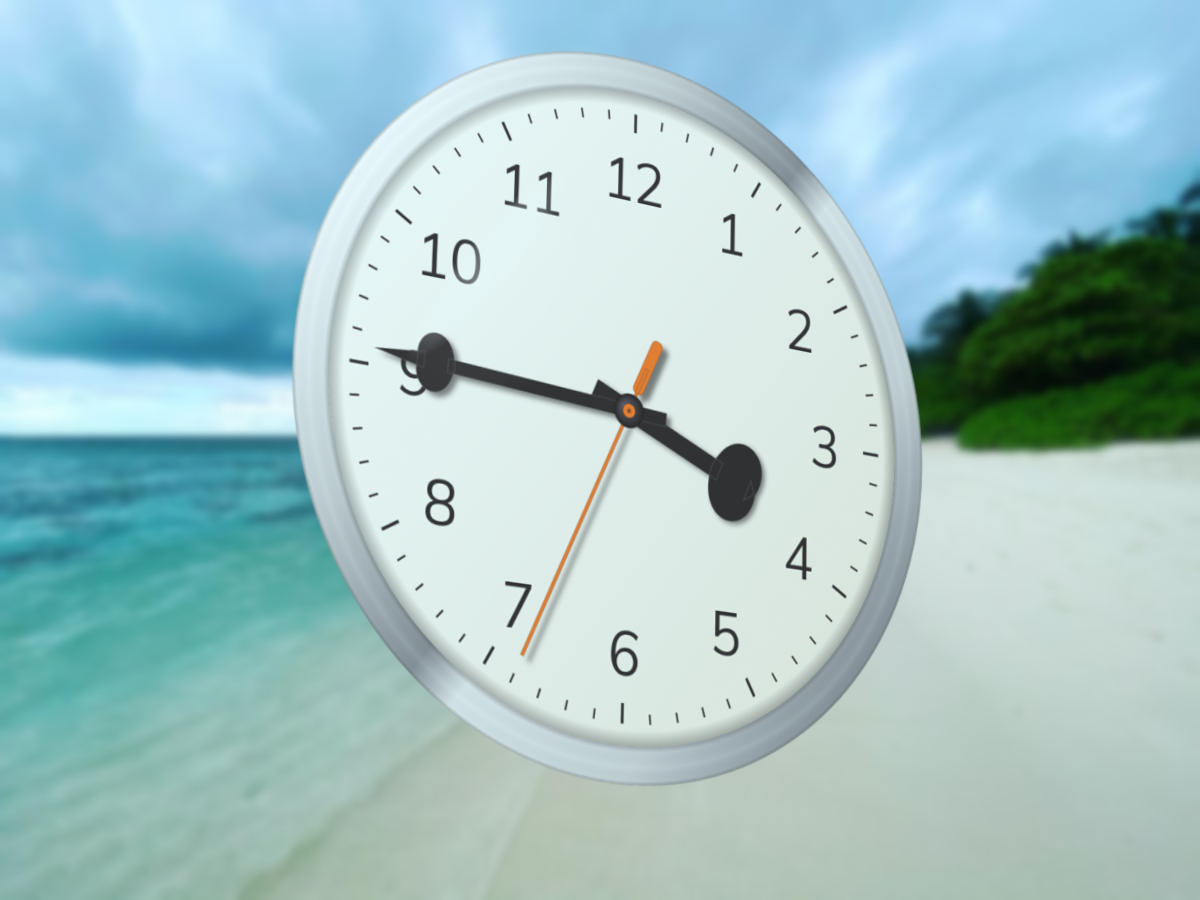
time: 3:45:34
